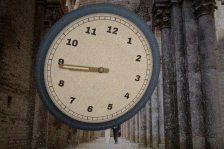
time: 8:44
